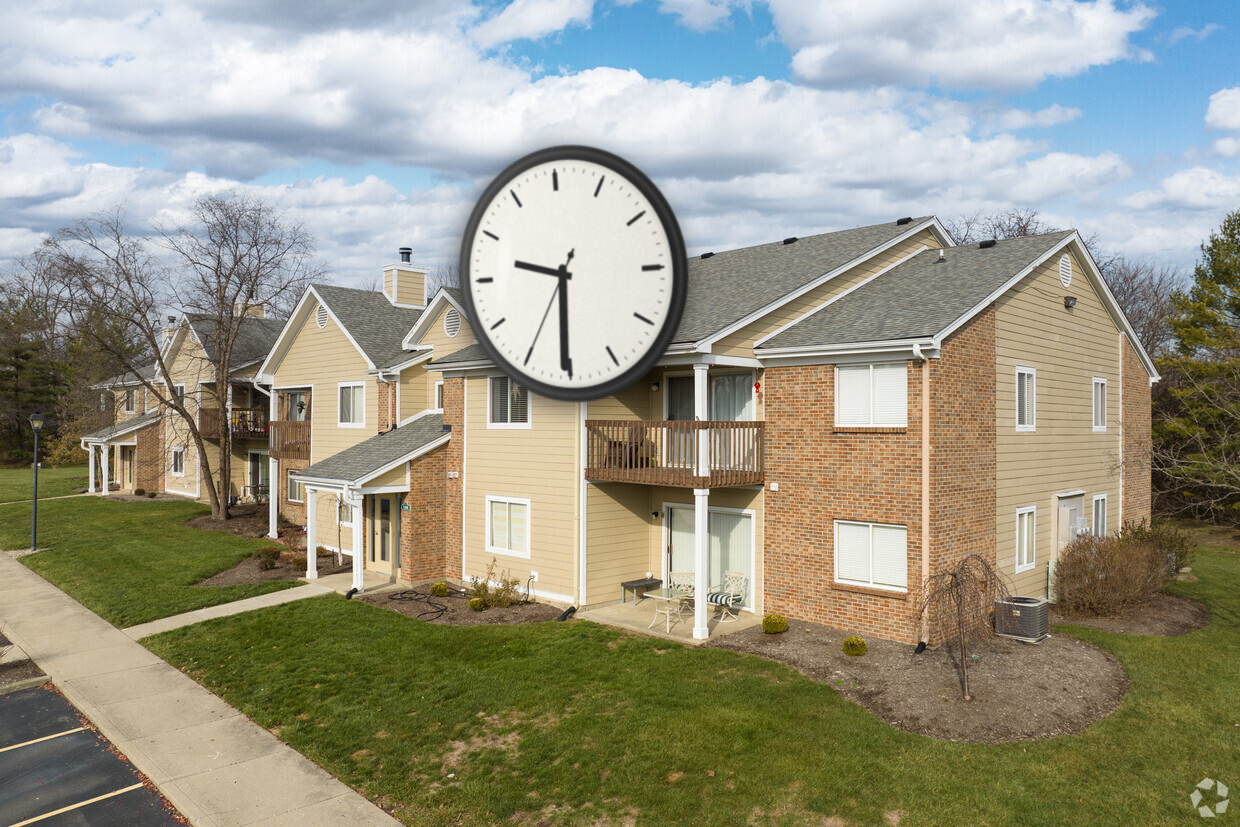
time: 9:30:35
